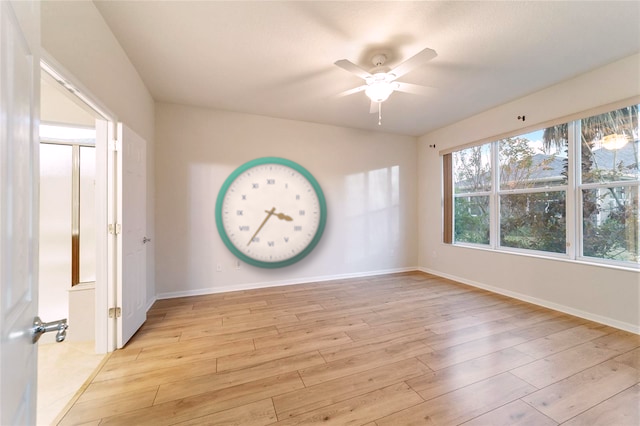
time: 3:36
